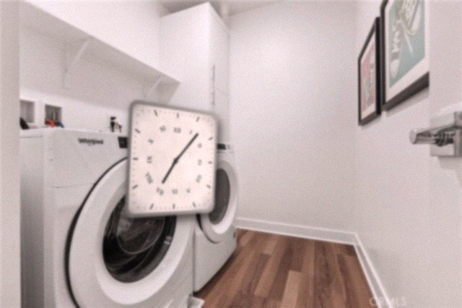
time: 7:07
